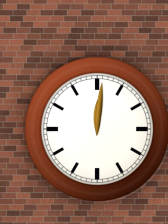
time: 12:01
